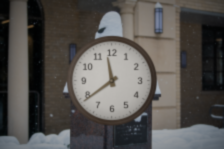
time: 11:39
